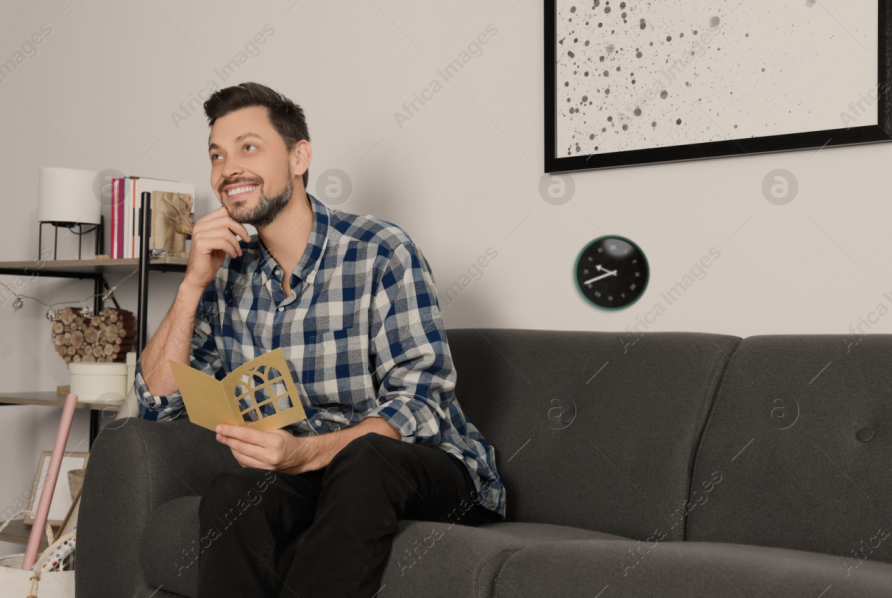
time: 9:41
